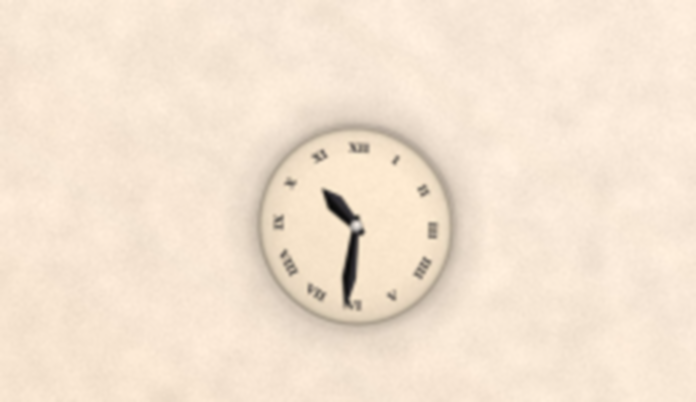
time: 10:31
